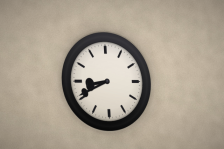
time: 8:41
